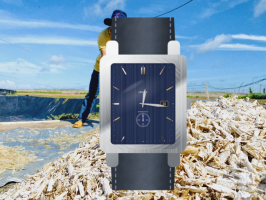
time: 12:16
